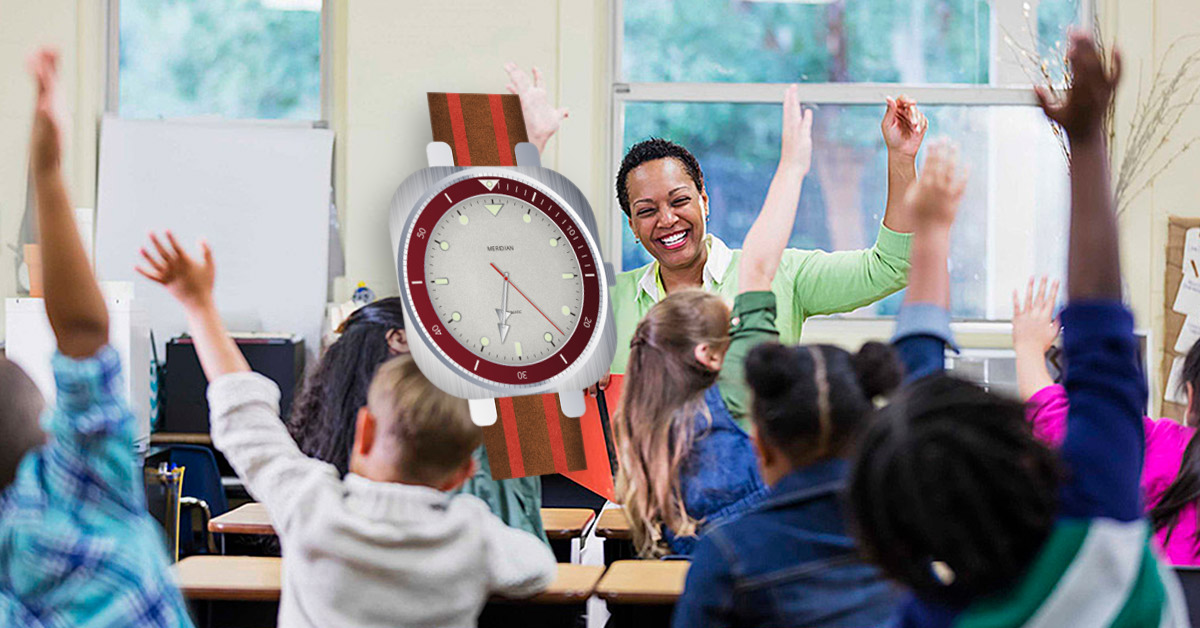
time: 6:32:23
